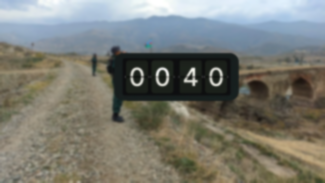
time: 0:40
